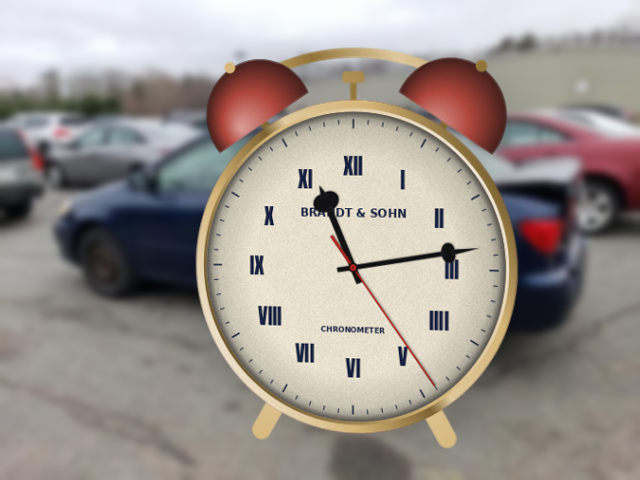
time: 11:13:24
